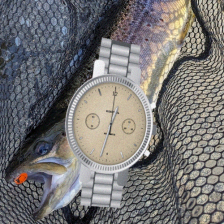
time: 12:32
